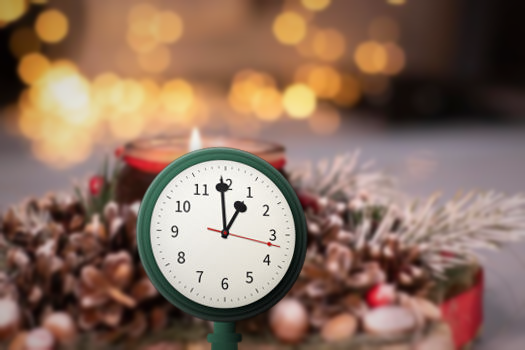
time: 12:59:17
